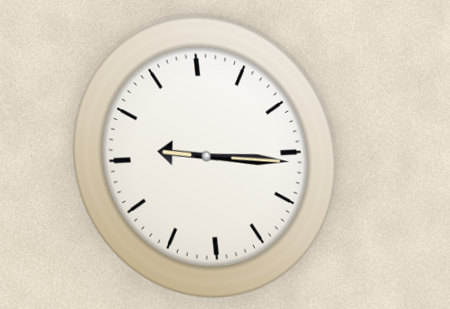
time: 9:16
